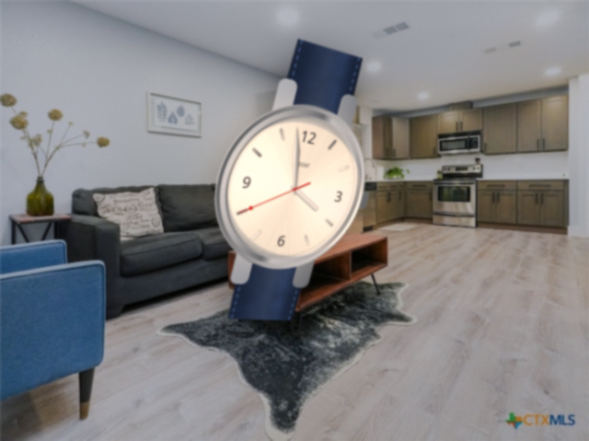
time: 3:57:40
